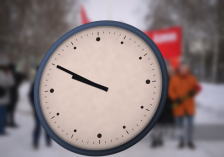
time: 9:50
